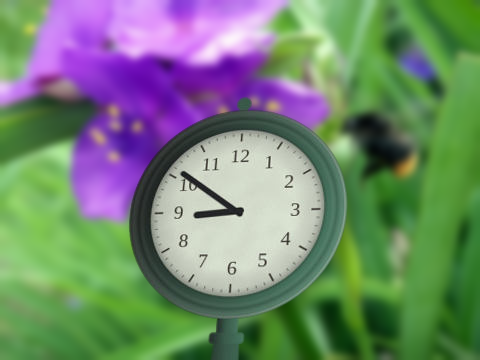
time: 8:51
